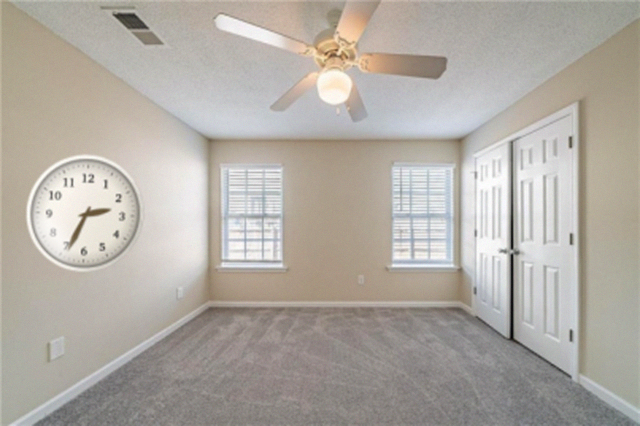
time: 2:34
